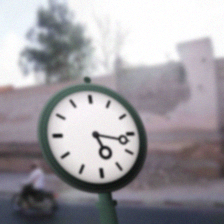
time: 5:17
